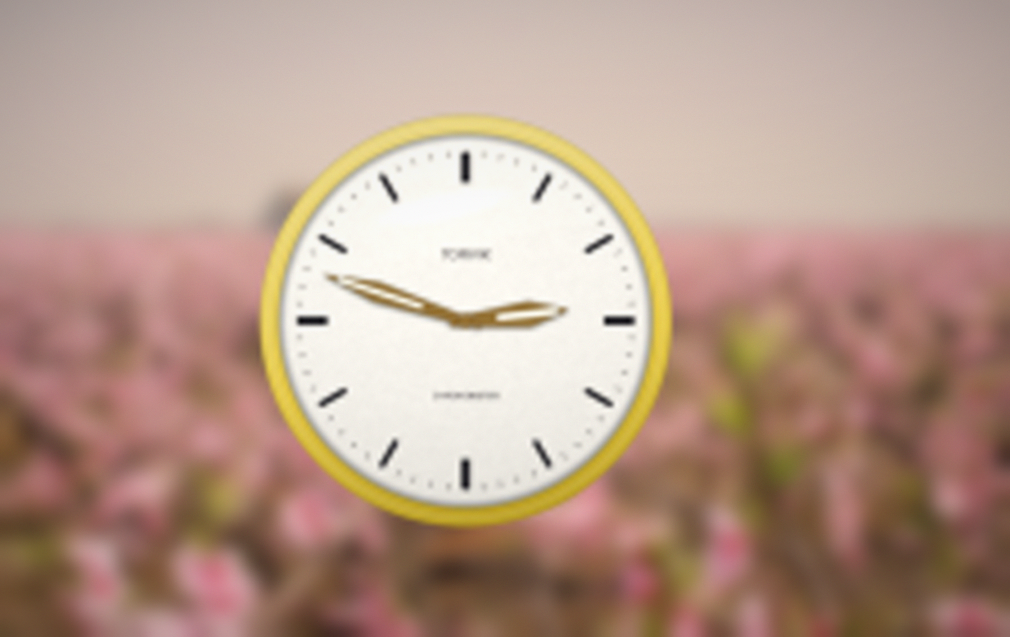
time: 2:48
